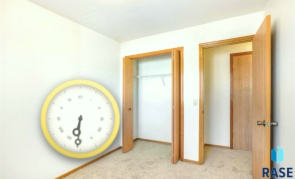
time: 6:31
